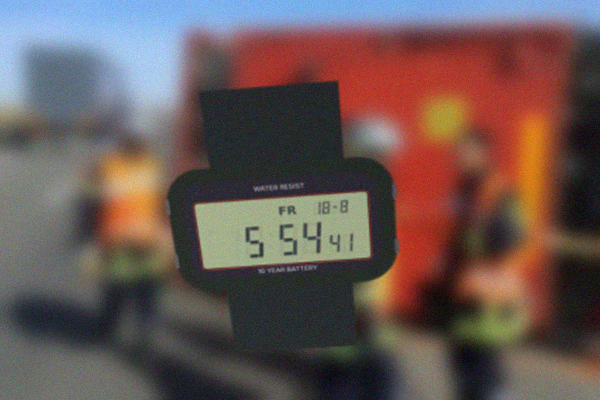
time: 5:54:41
